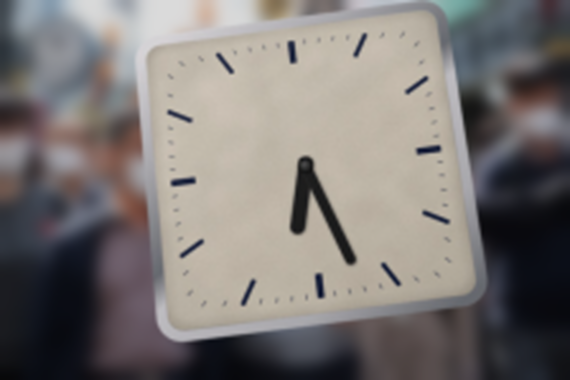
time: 6:27
